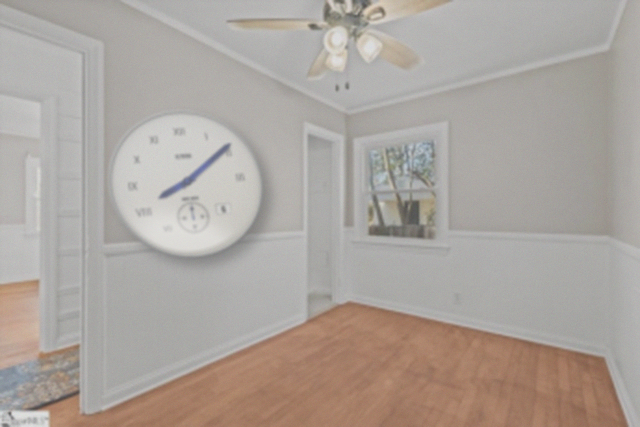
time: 8:09
